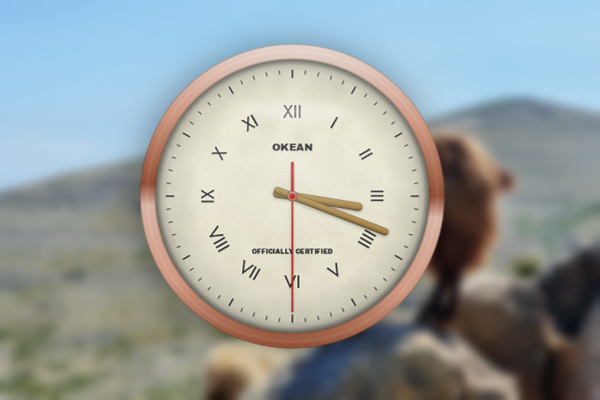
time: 3:18:30
